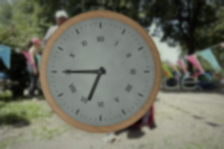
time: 6:45
